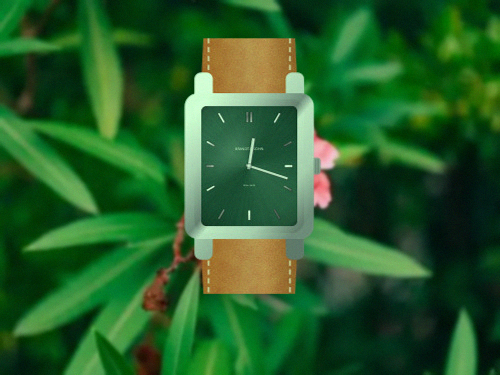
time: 12:18
